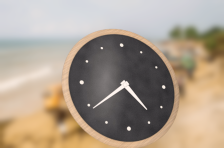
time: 4:39
